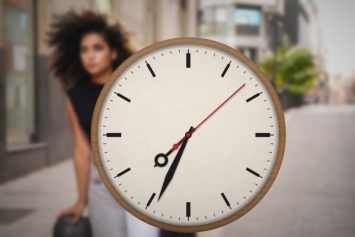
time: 7:34:08
